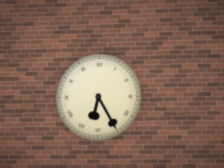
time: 6:25
